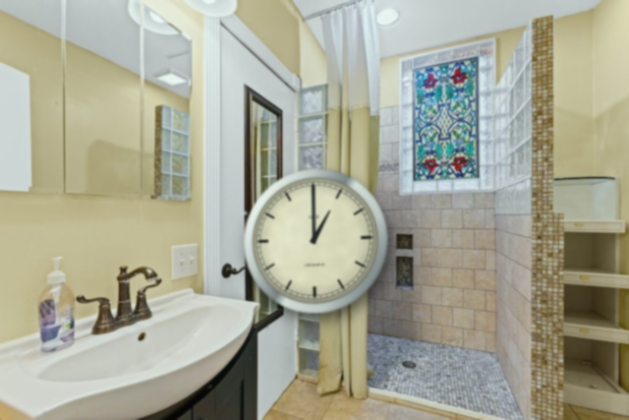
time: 1:00
